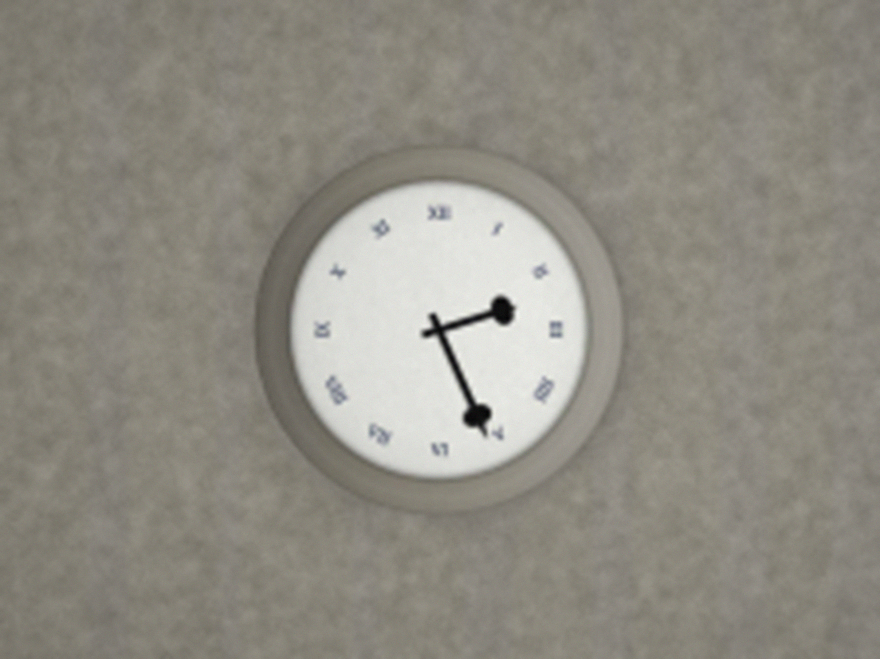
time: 2:26
